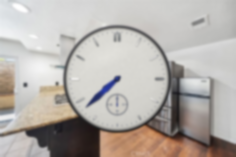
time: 7:38
